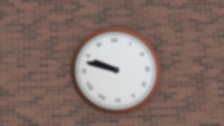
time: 9:48
